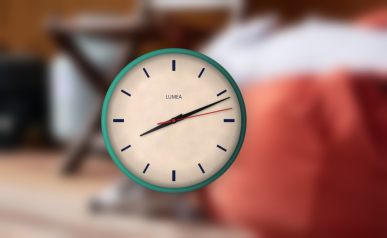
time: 8:11:13
